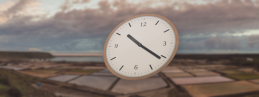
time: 10:21
